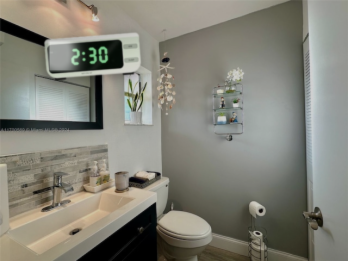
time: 2:30
